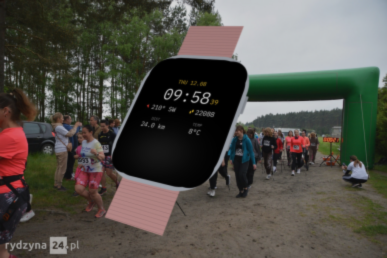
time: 9:58
